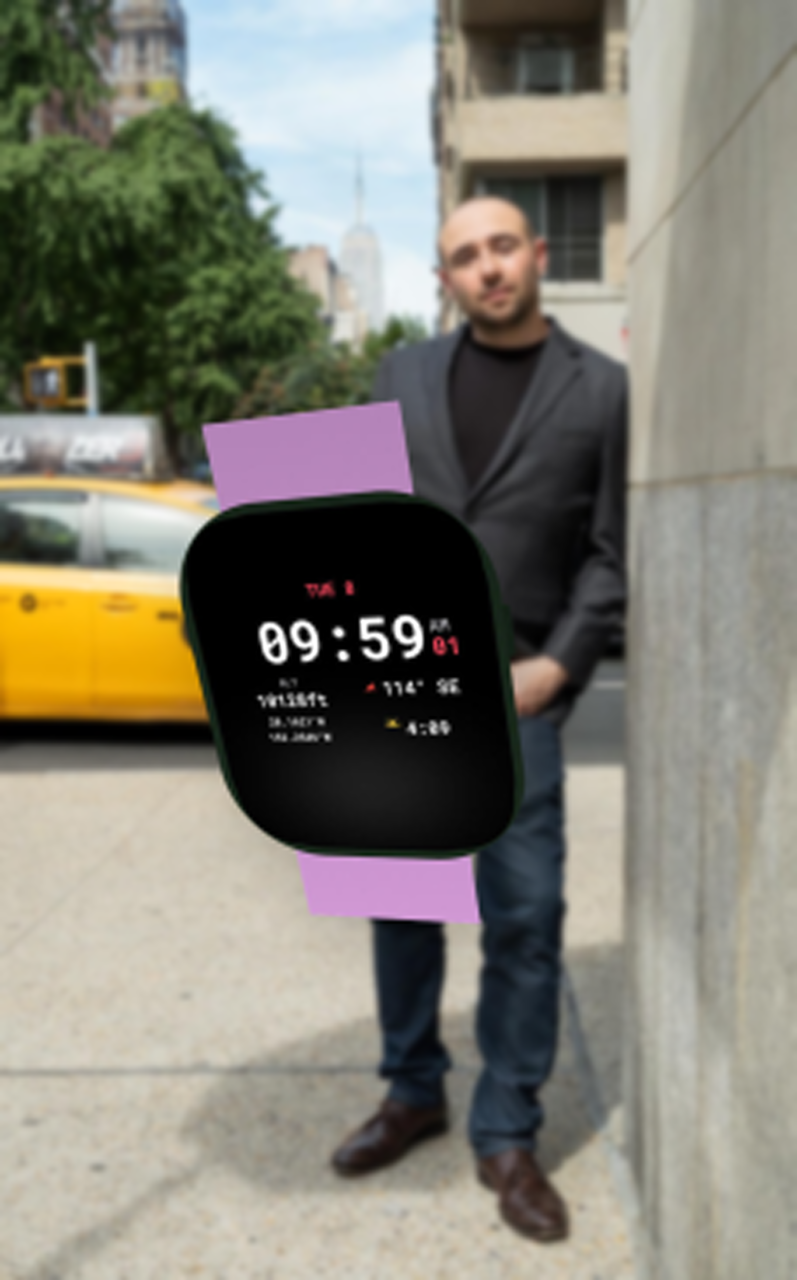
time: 9:59
